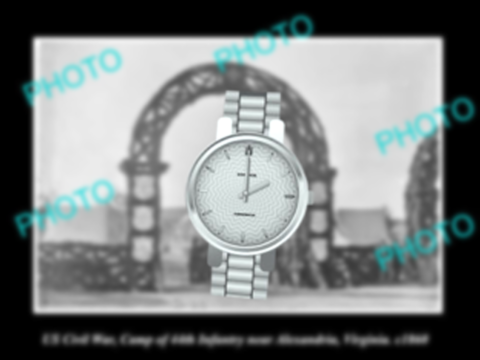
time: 2:00
